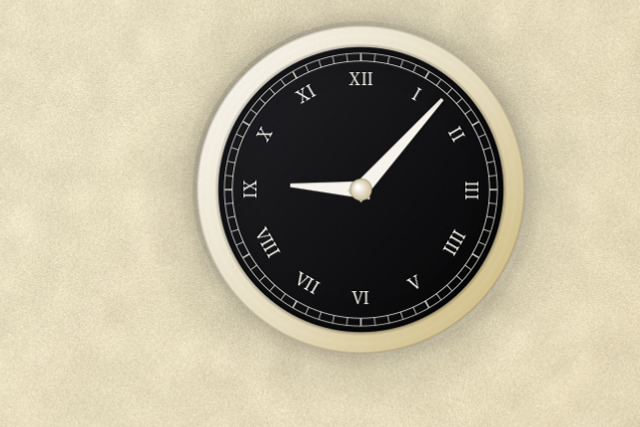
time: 9:07
